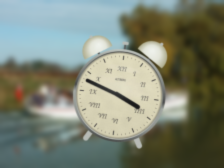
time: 3:48
